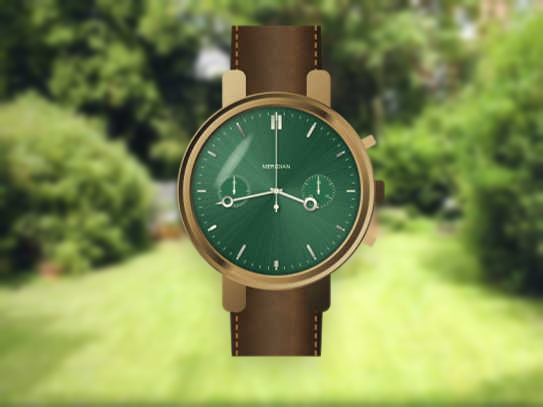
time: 3:43
